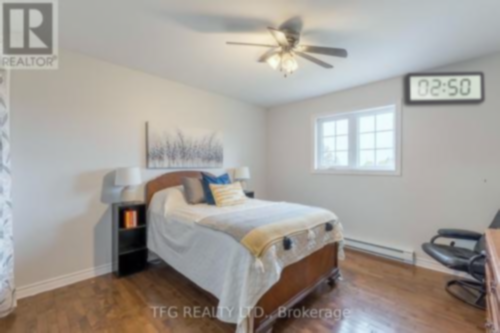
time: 2:50
